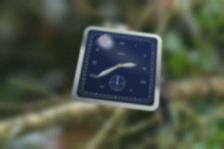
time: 2:39
